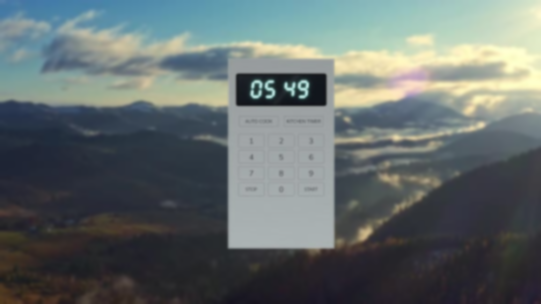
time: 5:49
